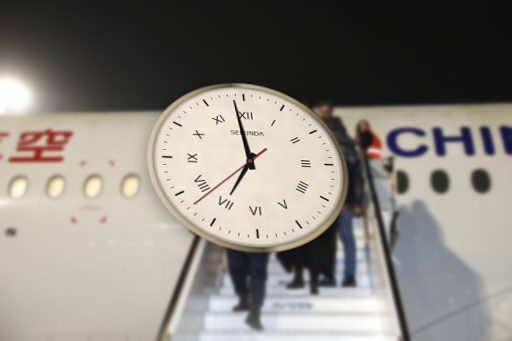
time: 6:58:38
